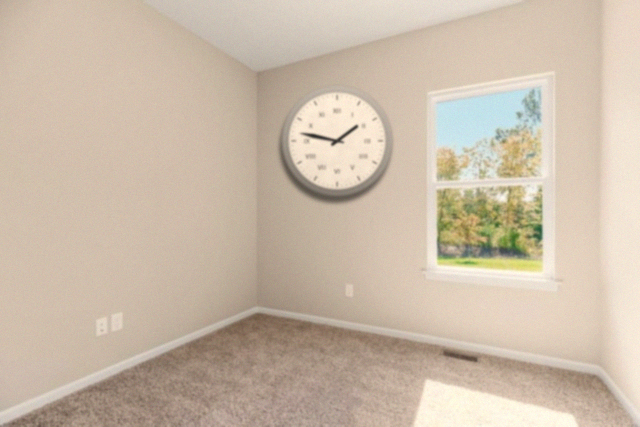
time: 1:47
